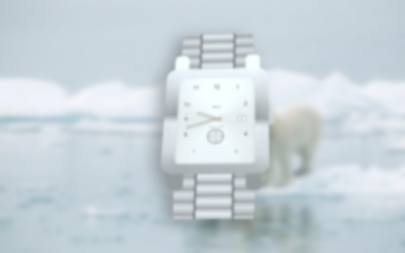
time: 9:42
